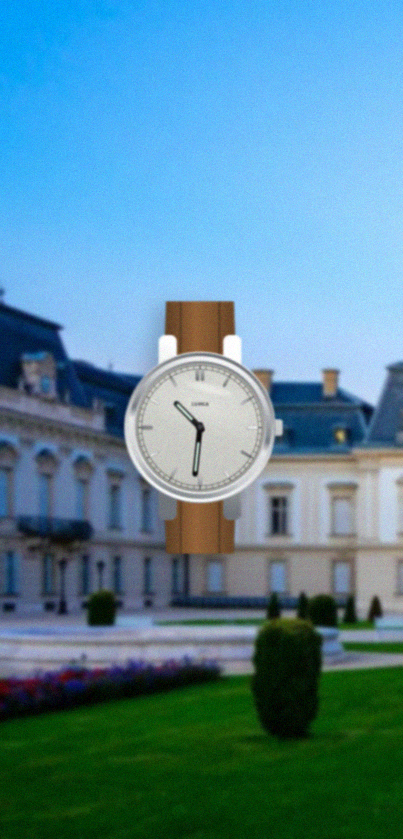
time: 10:31
